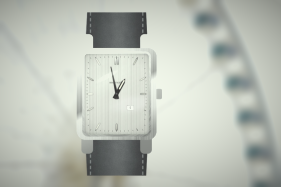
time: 12:58
